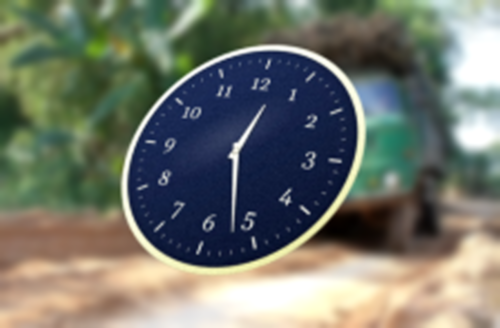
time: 12:27
